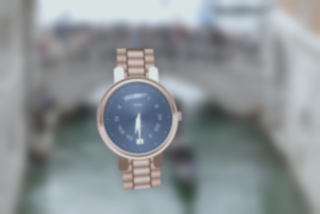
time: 6:30
